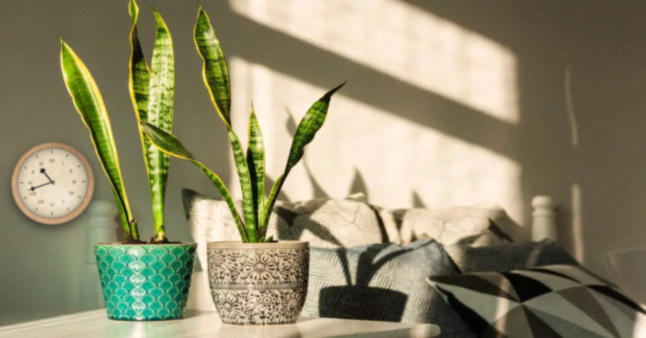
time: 10:42
